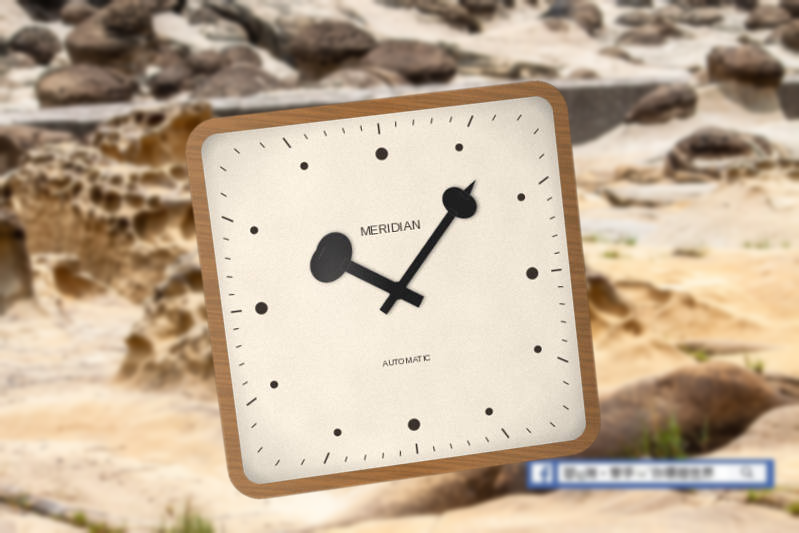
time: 10:07
